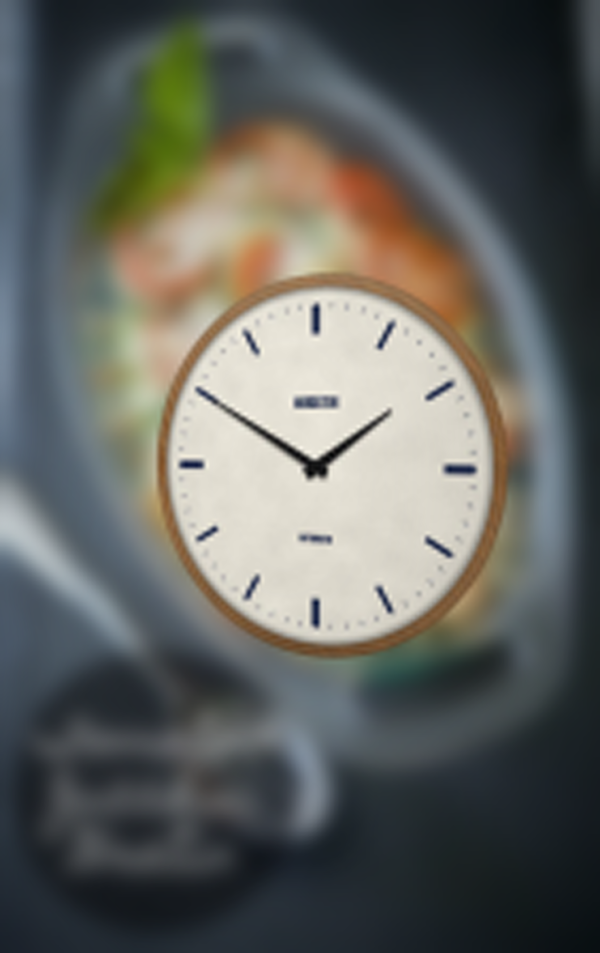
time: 1:50
